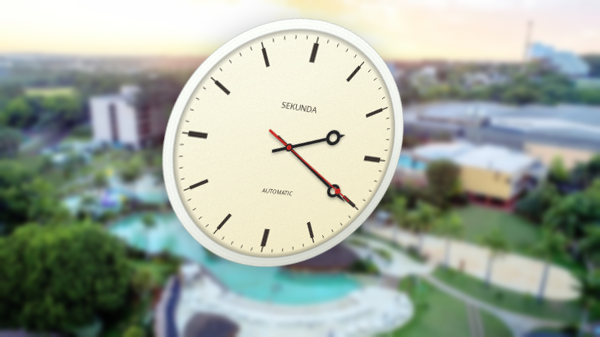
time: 2:20:20
